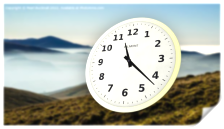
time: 11:22
